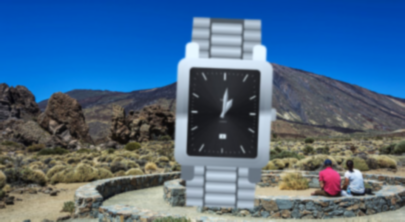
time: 1:01
